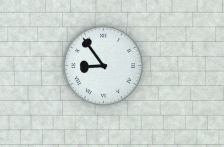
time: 8:54
